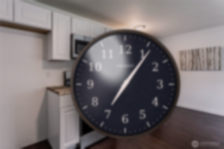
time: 7:06
